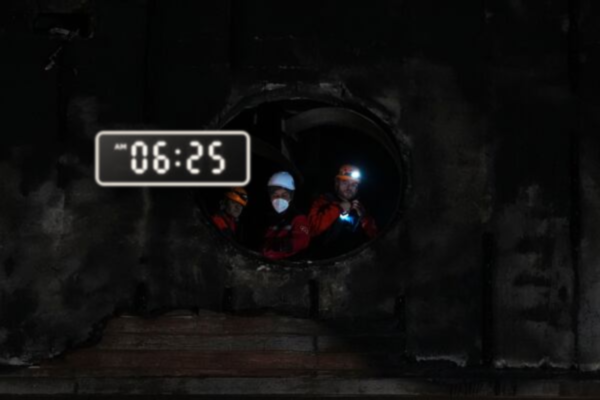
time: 6:25
